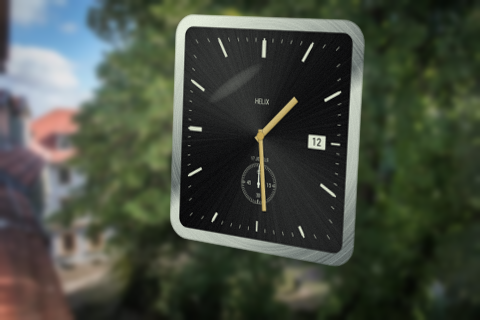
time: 1:29
